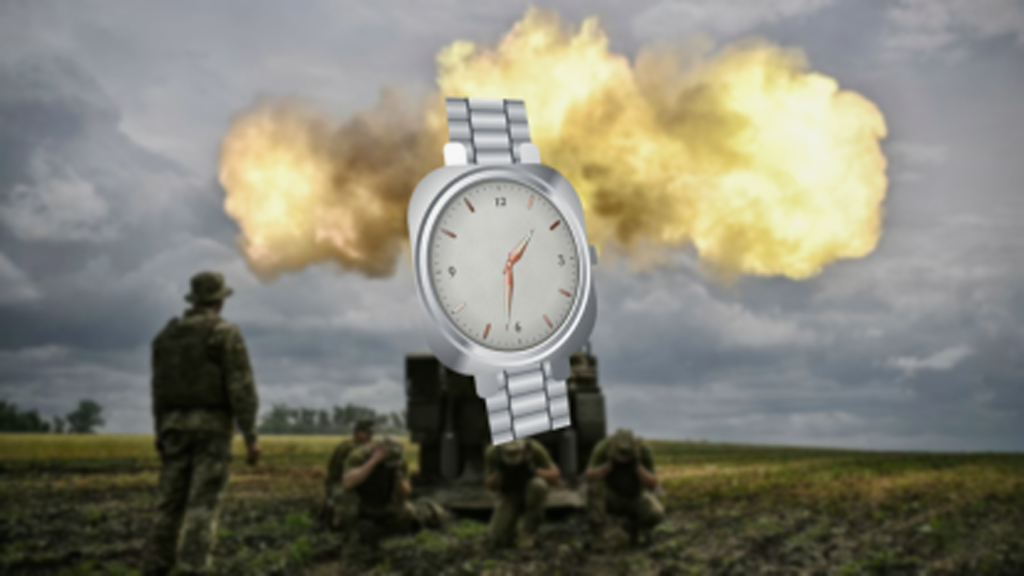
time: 1:32
